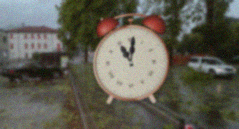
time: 11:01
